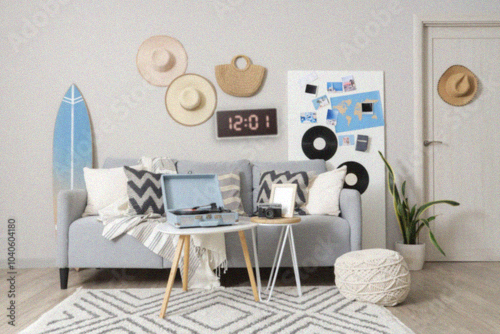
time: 12:01
